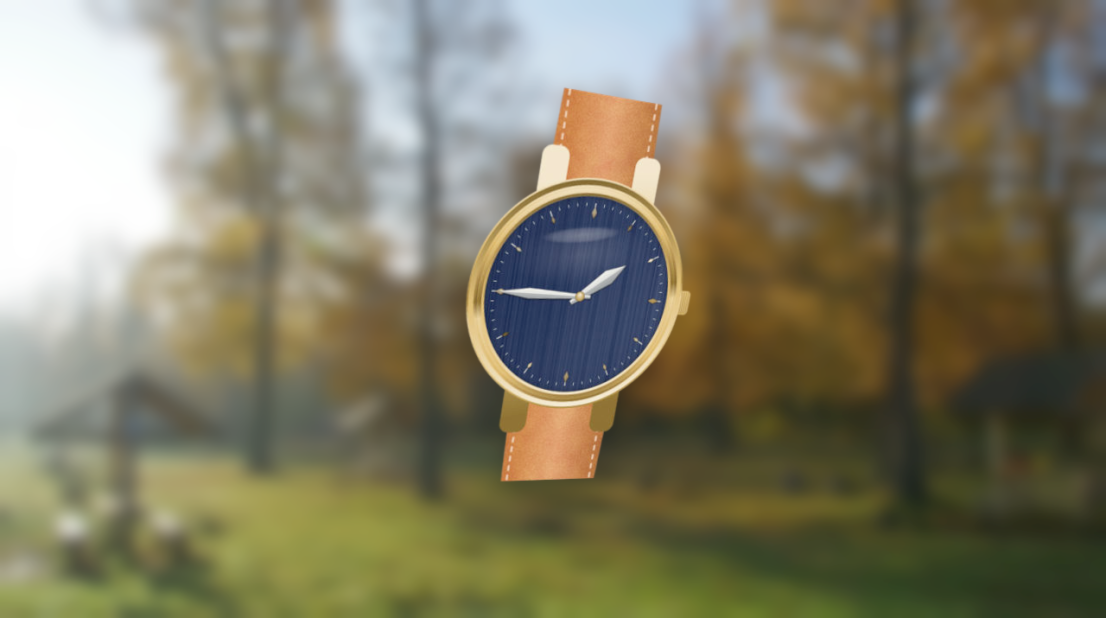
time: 1:45
